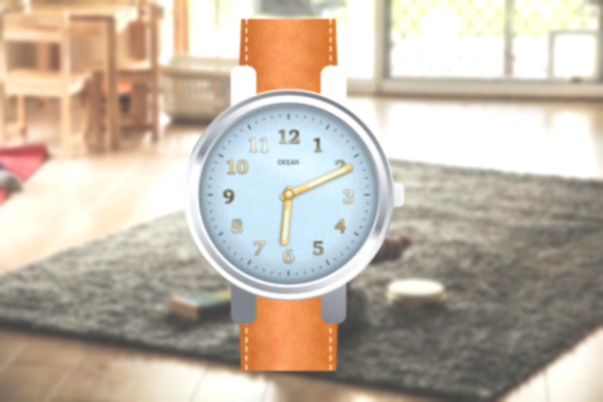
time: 6:11
